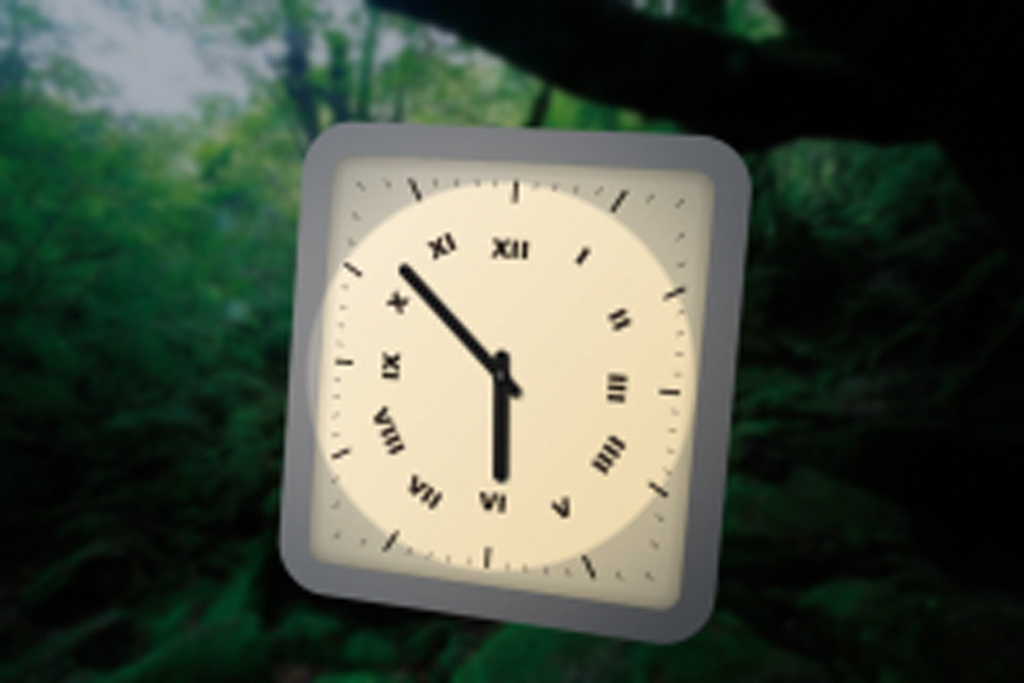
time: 5:52
